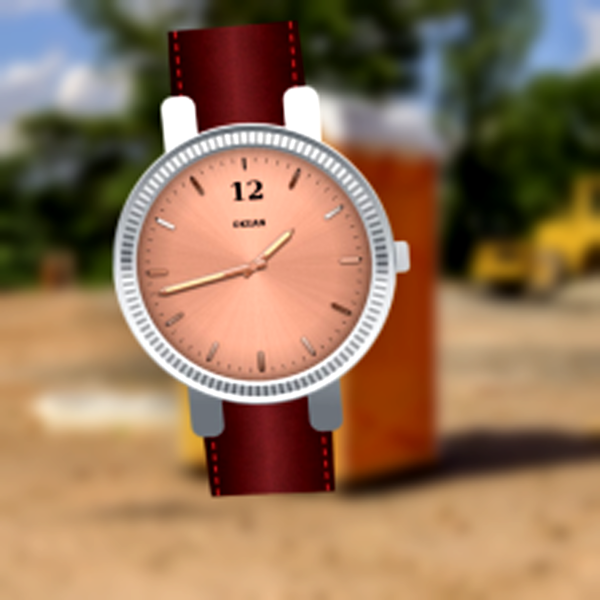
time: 1:43
